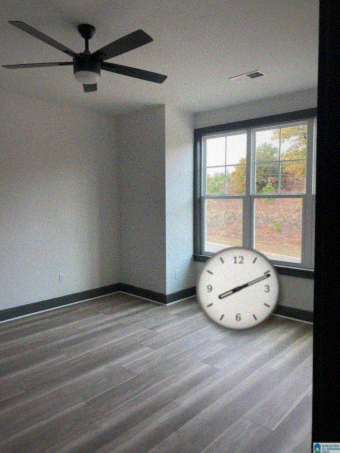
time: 8:11
